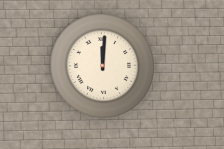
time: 12:01
